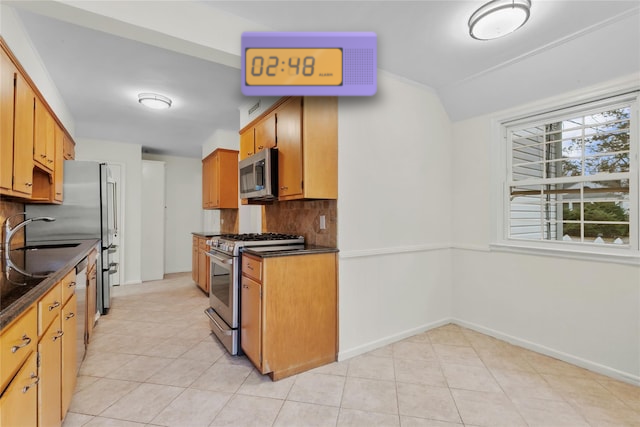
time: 2:48
